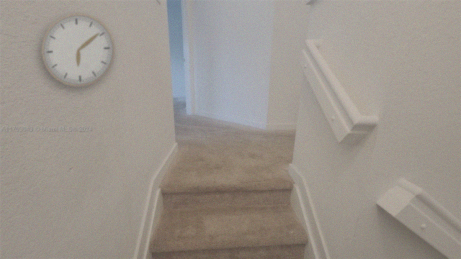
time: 6:09
